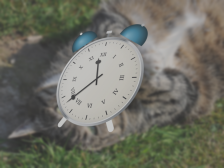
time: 11:38
